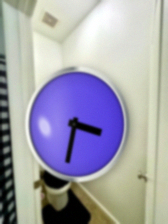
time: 3:32
